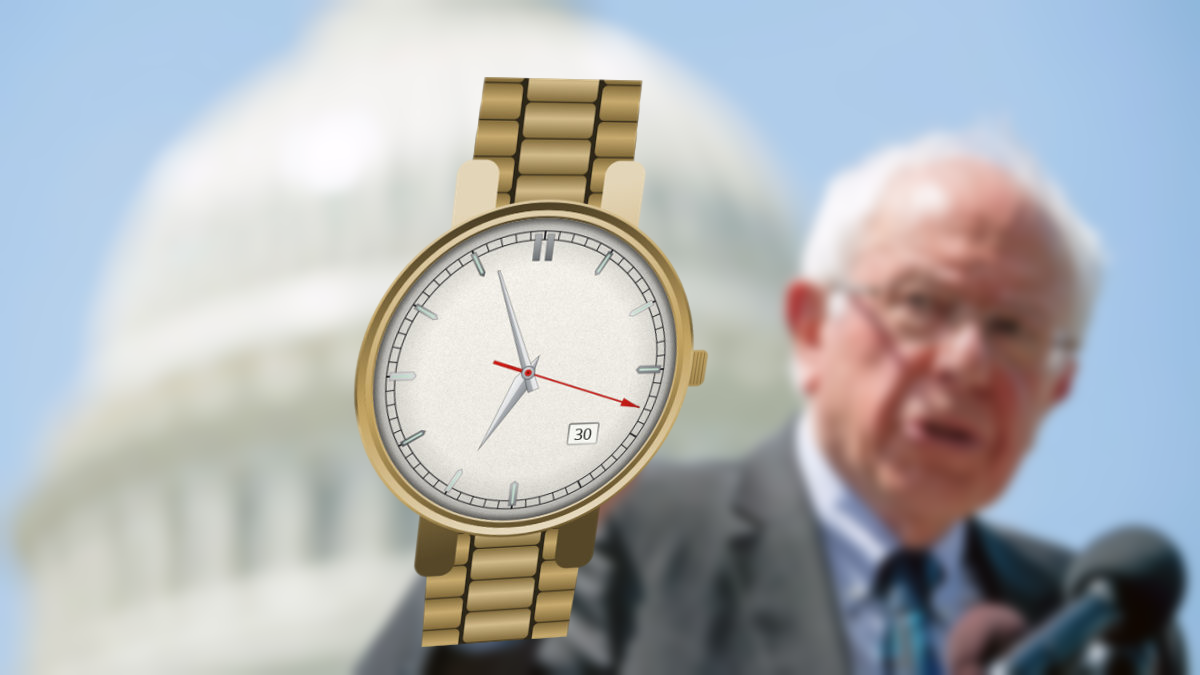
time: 6:56:18
